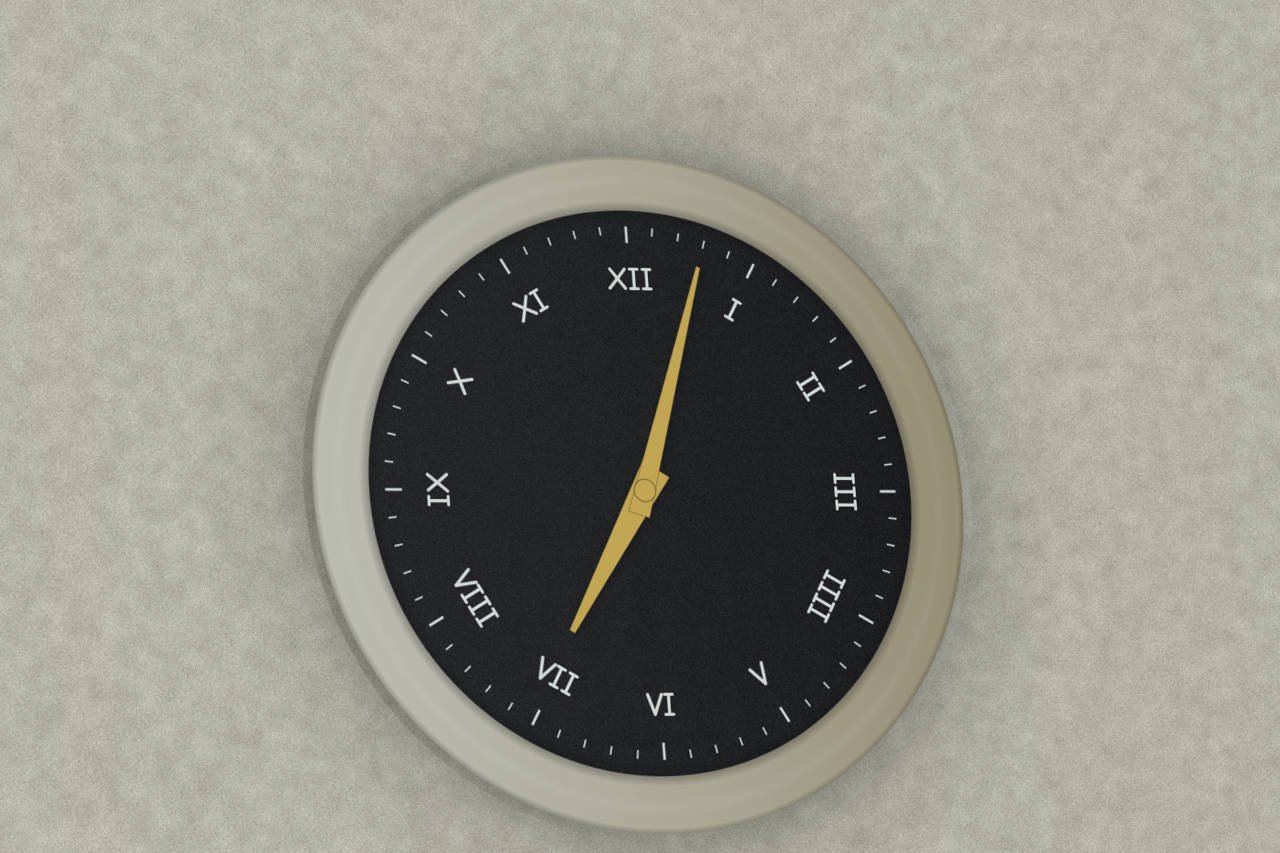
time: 7:03
